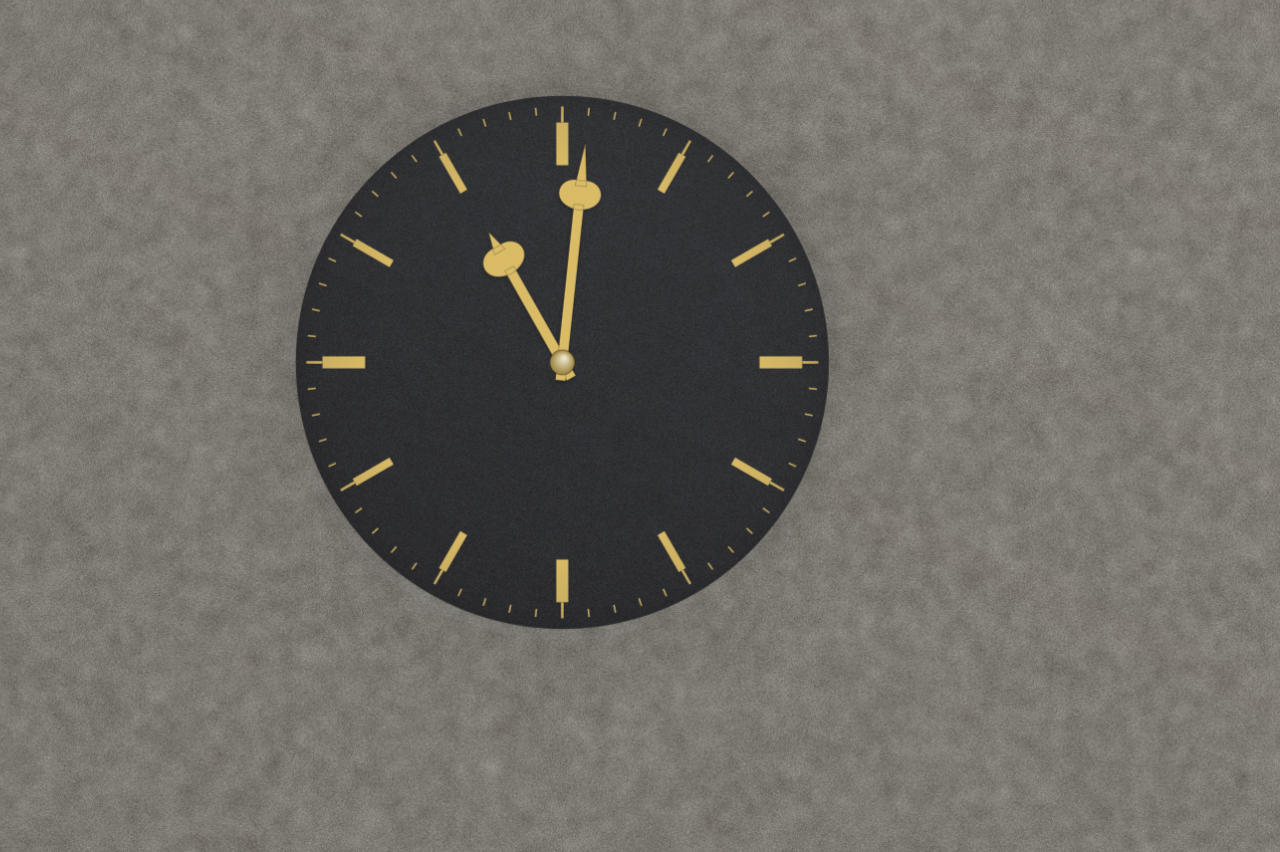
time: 11:01
